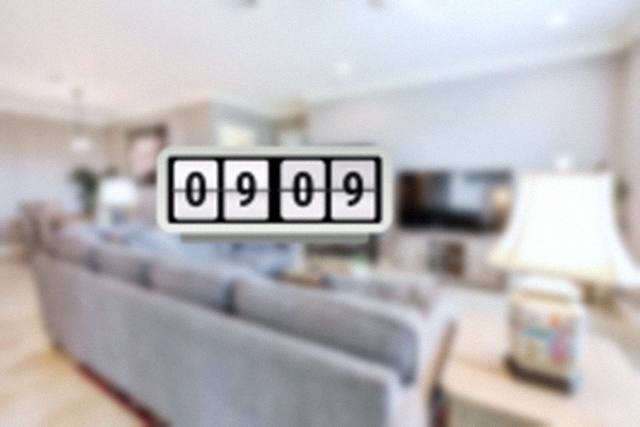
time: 9:09
